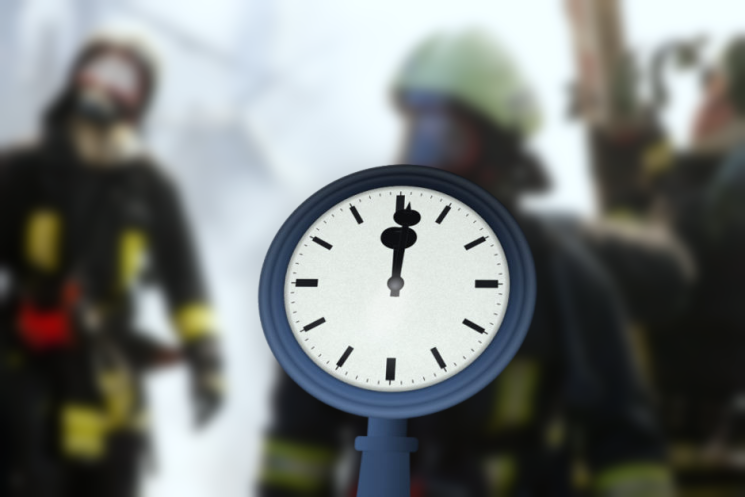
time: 12:01
